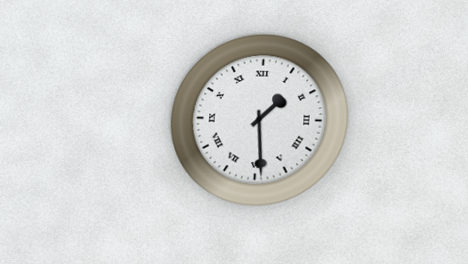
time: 1:29
